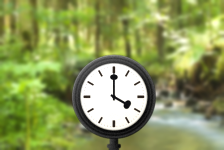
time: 4:00
